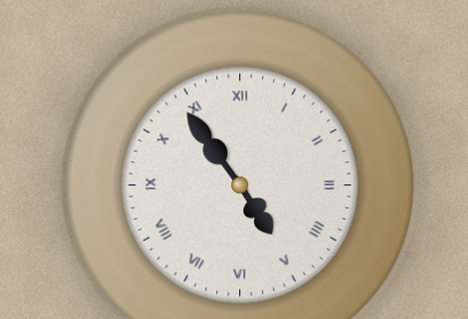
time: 4:54
